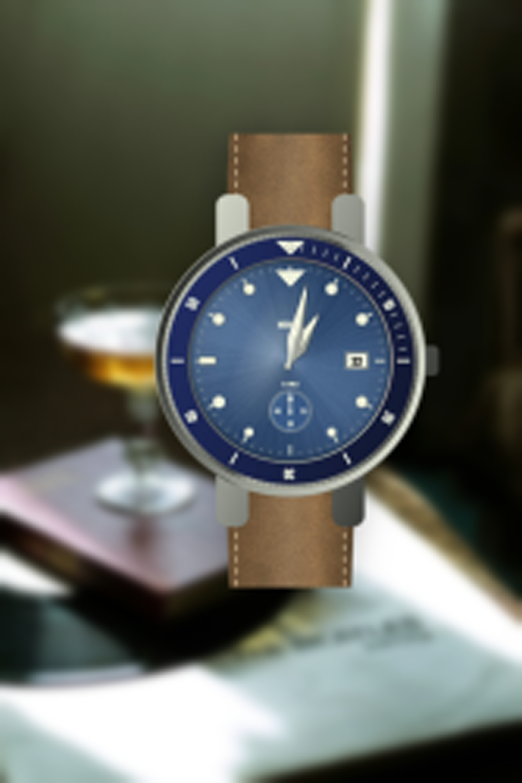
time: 1:02
